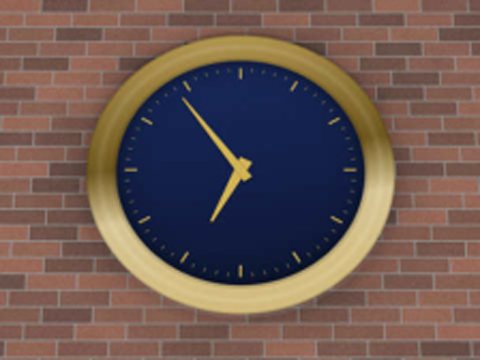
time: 6:54
